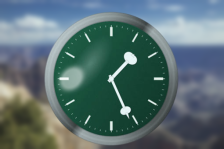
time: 1:26
